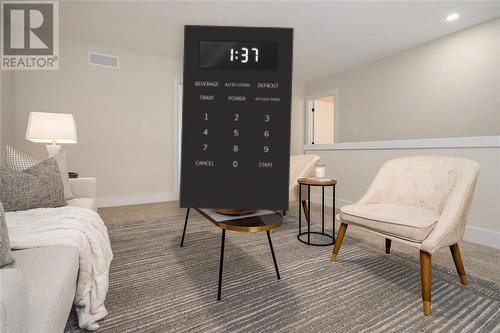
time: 1:37
